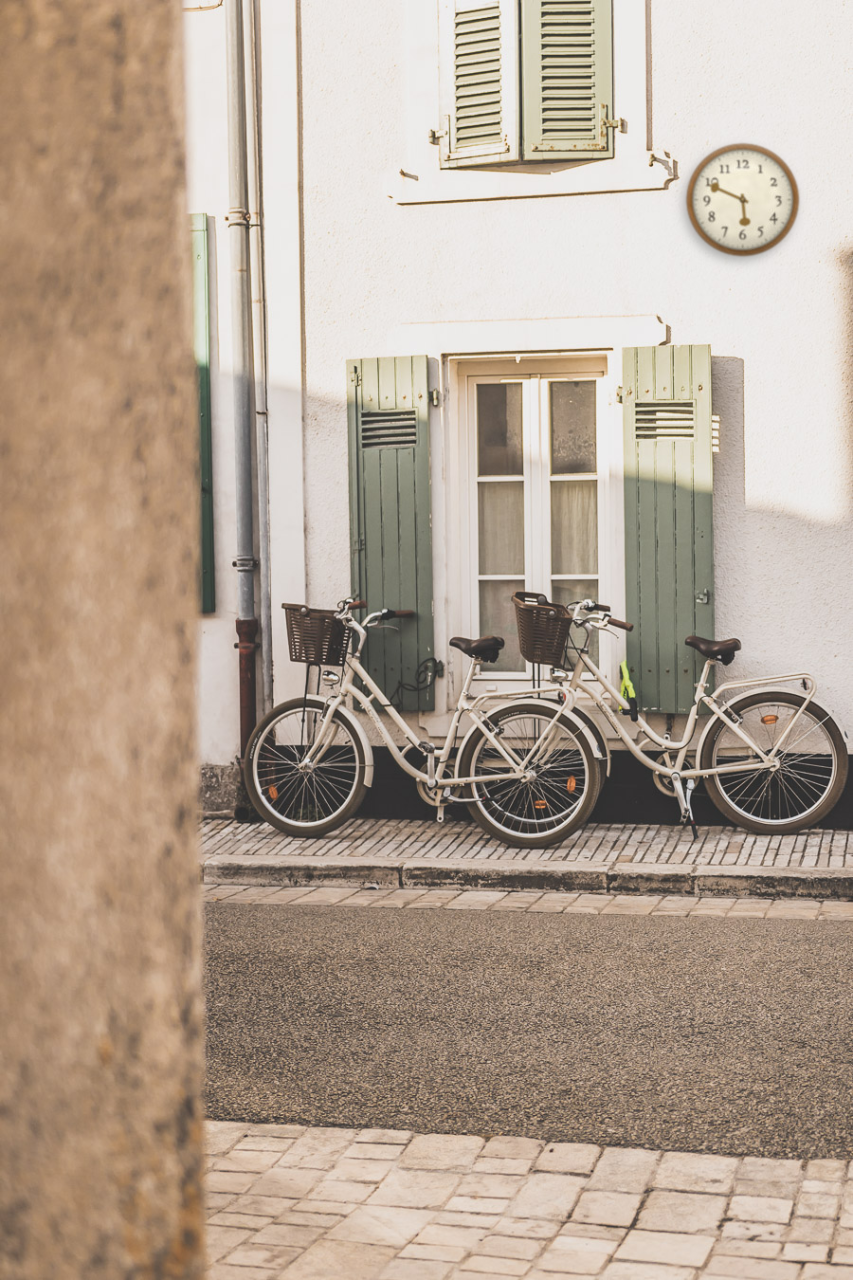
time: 5:49
